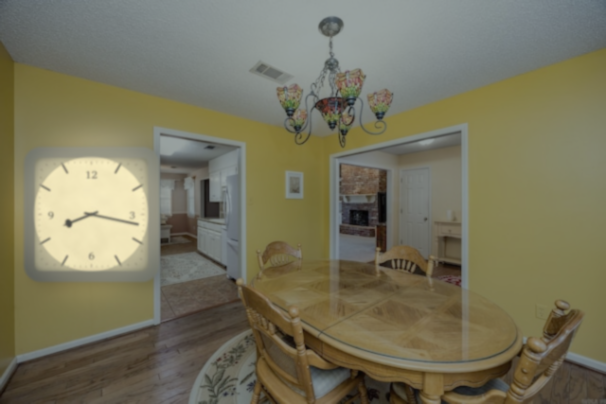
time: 8:17
